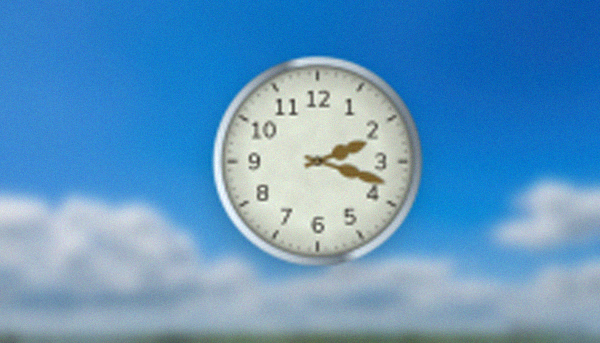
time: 2:18
